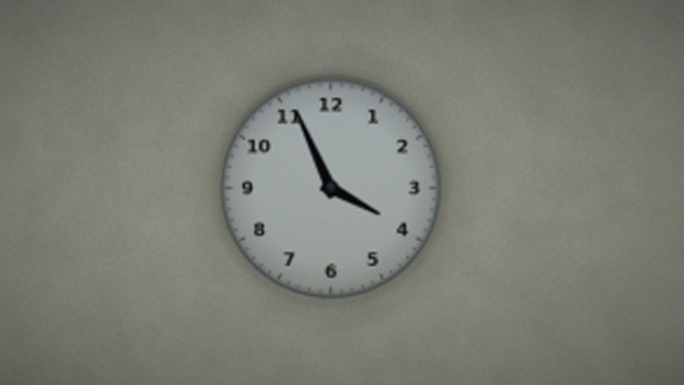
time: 3:56
